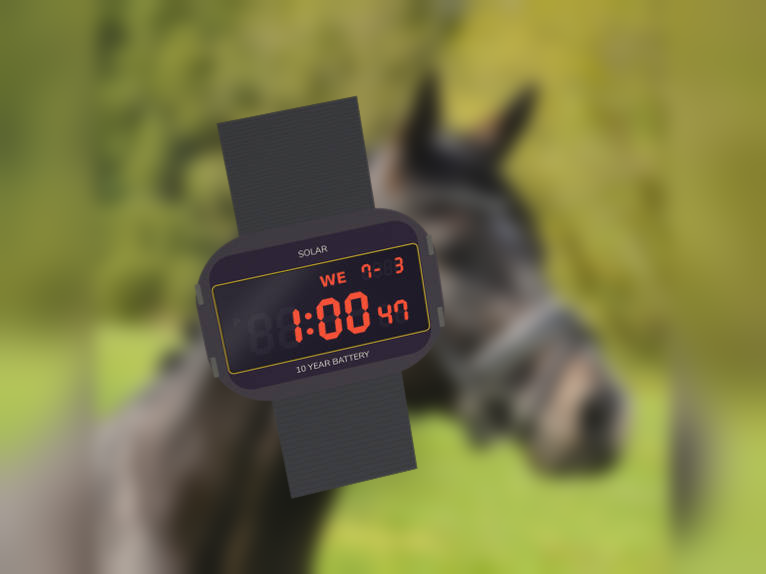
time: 1:00:47
